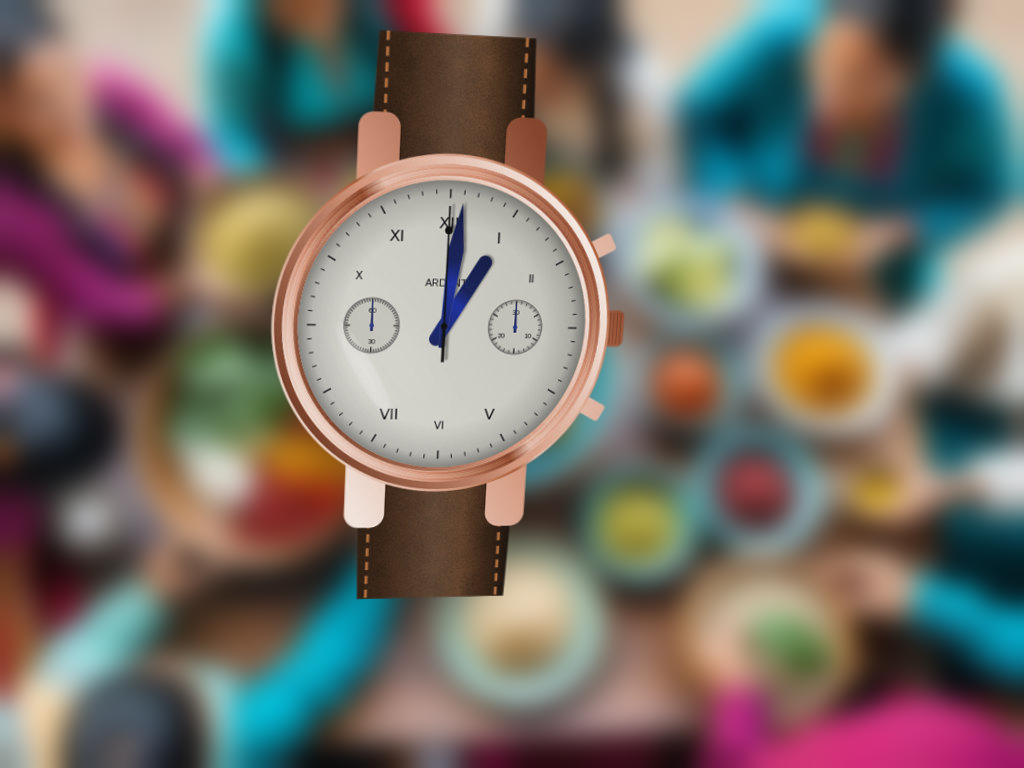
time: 1:01
